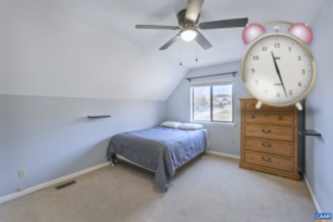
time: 11:27
